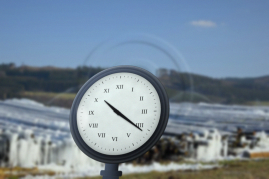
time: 10:21
